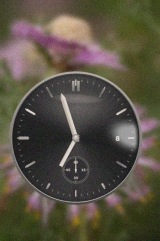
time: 6:57
